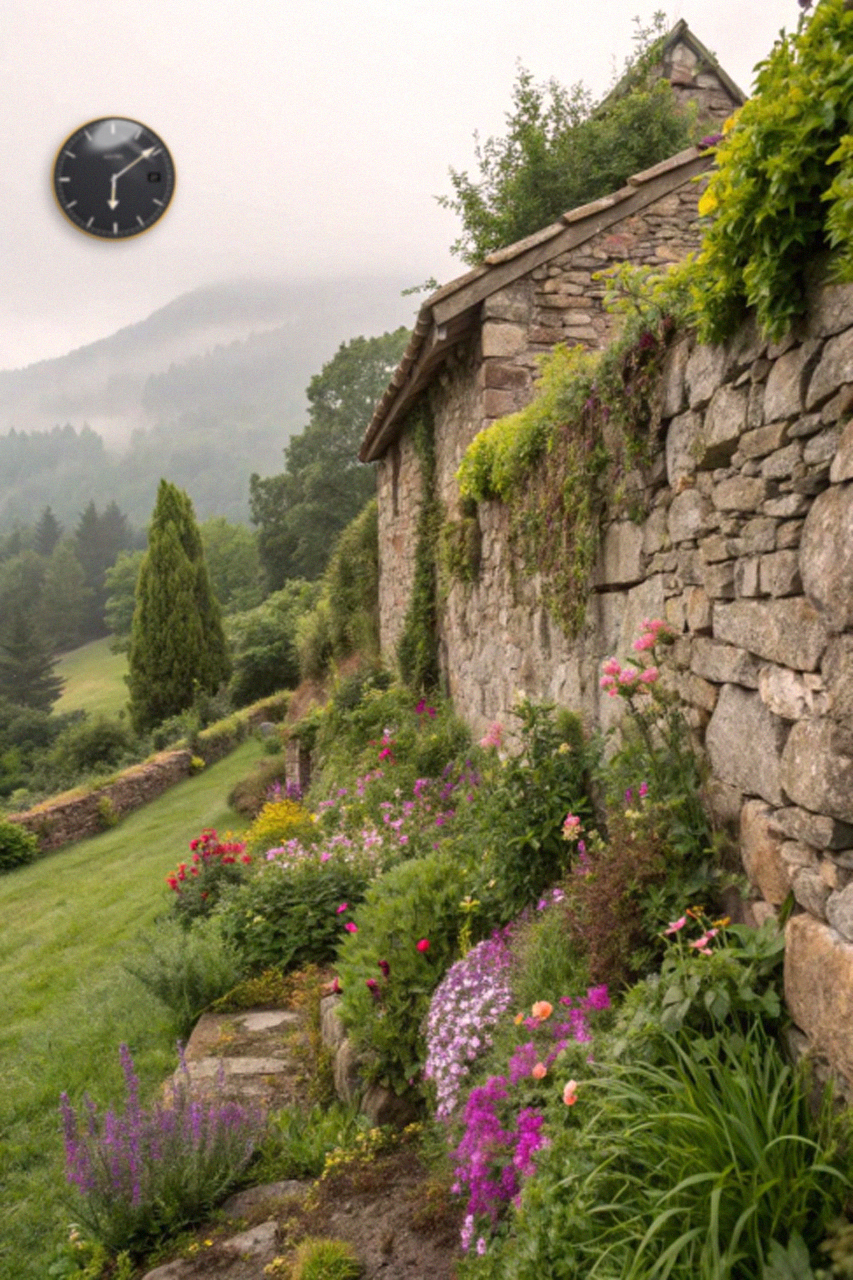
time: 6:09
